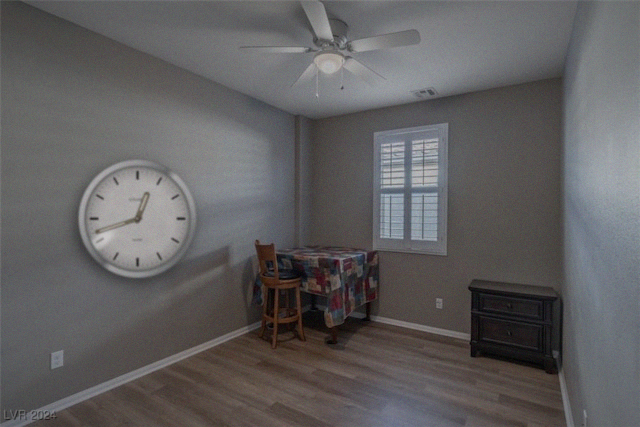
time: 12:42
